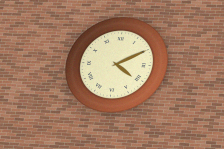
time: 4:10
